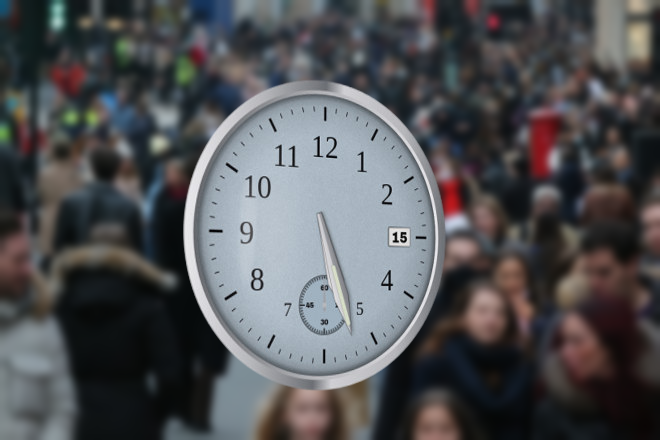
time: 5:27
